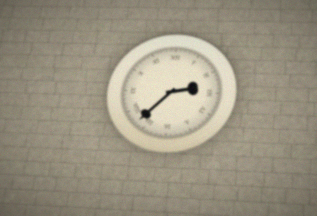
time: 2:37
